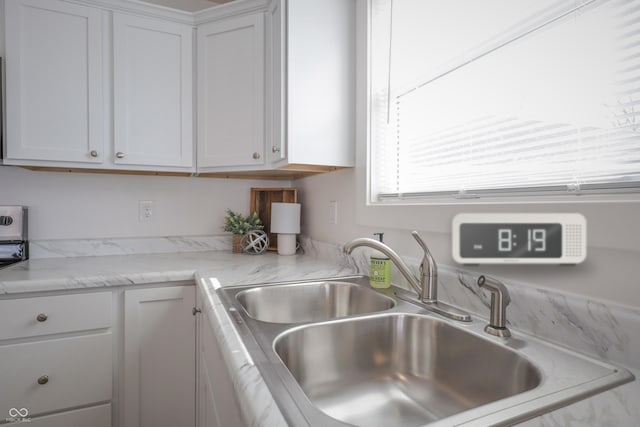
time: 8:19
